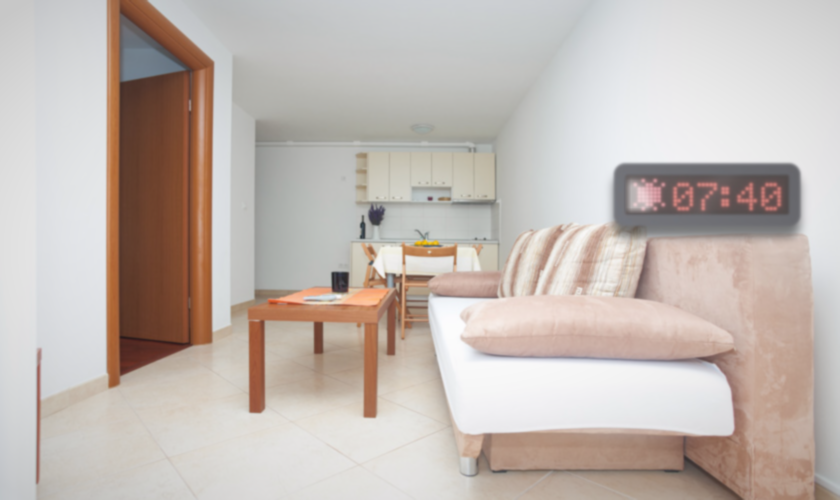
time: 7:40
